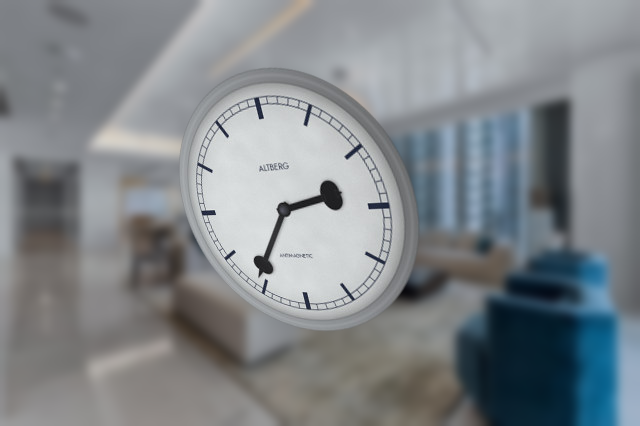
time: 2:36
